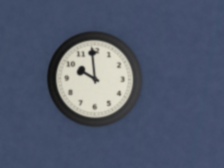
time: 9:59
